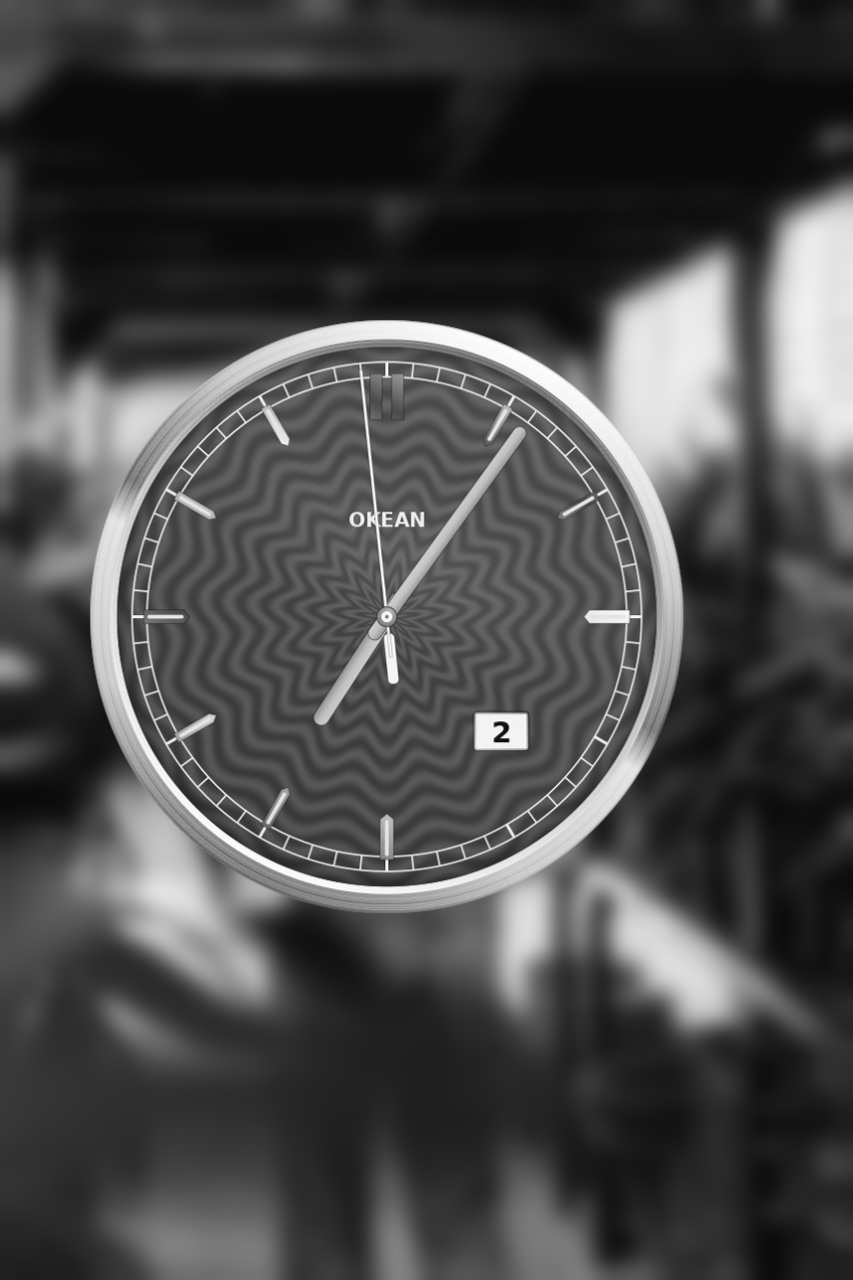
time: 7:05:59
